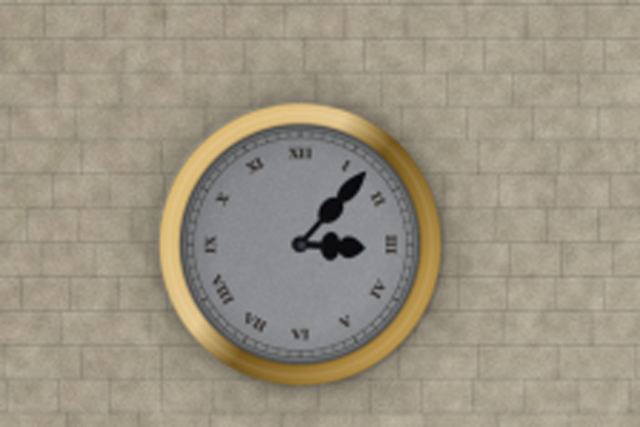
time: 3:07
